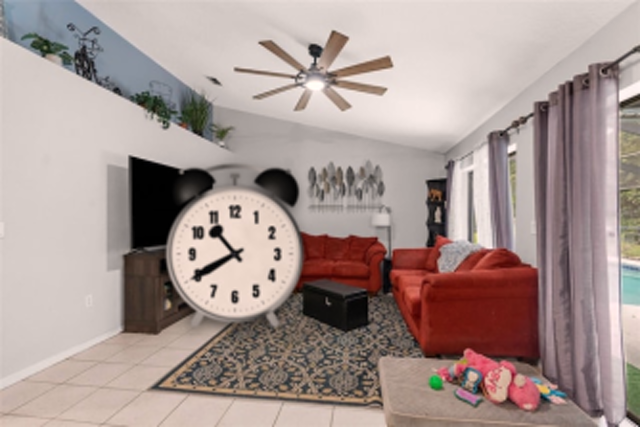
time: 10:40
